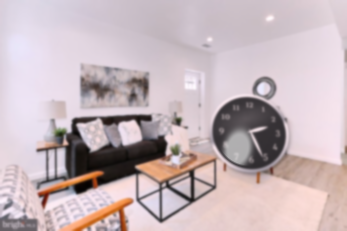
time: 2:26
